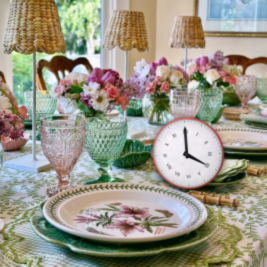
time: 4:00
